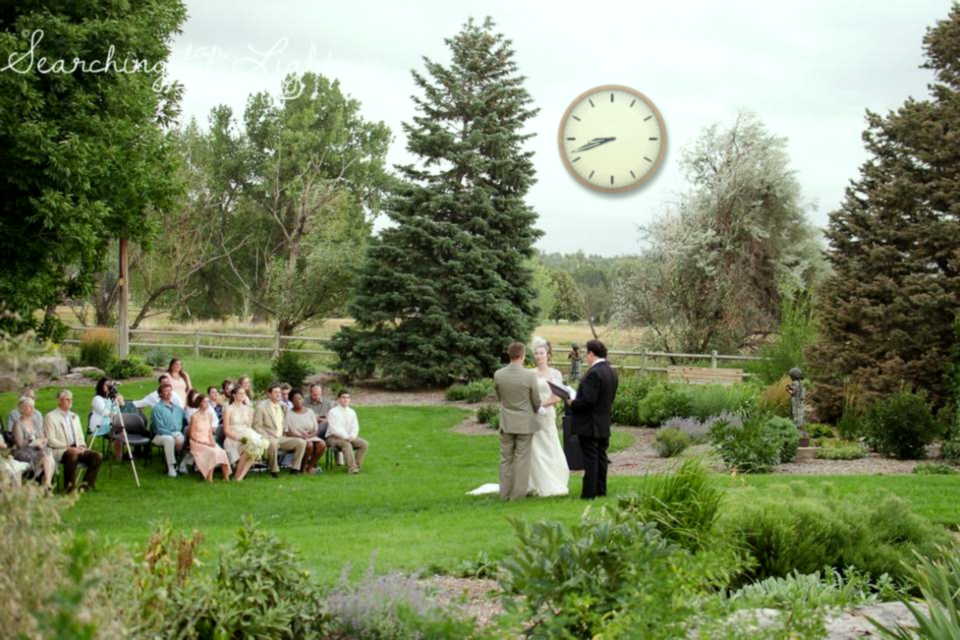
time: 8:42
